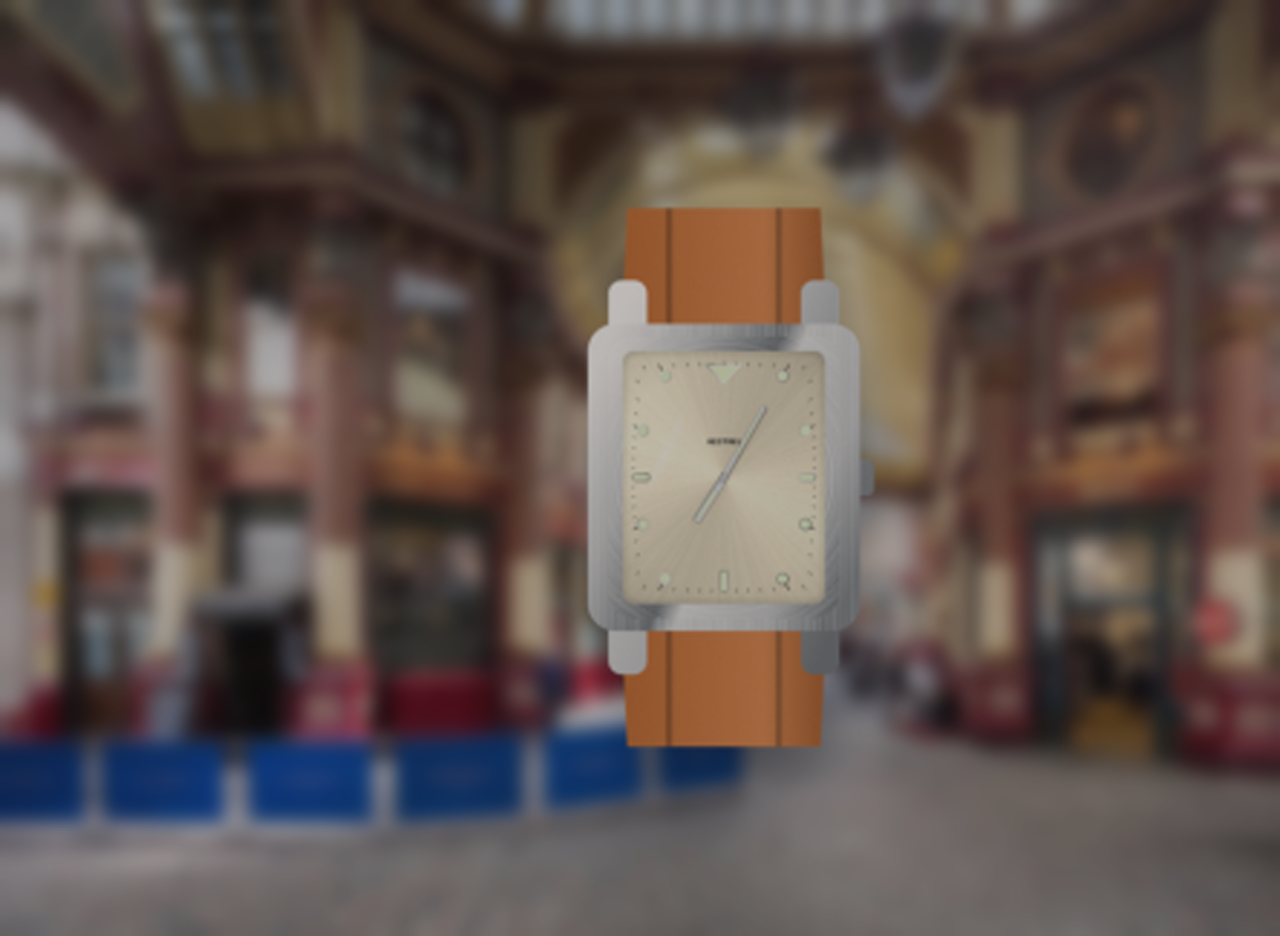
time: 7:05
